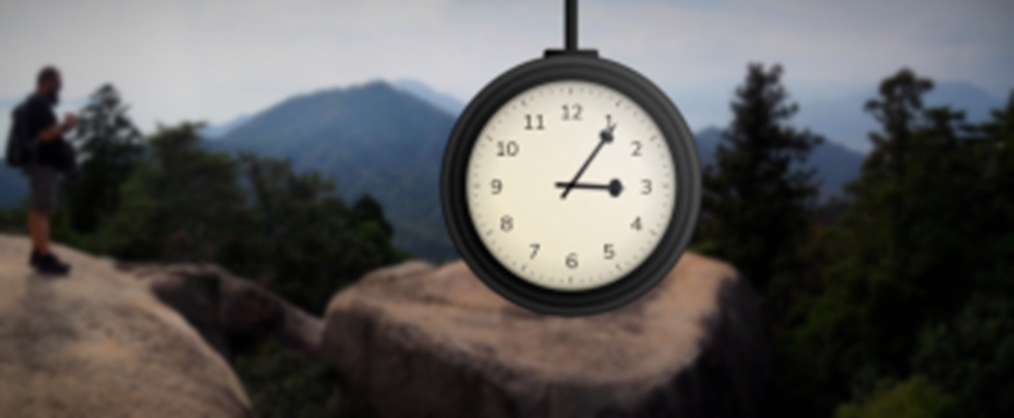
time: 3:06
